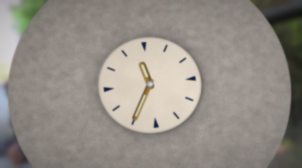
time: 11:35
